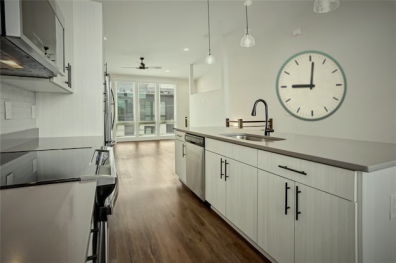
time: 9:01
